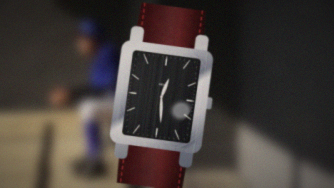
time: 12:29
